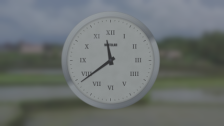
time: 11:39
